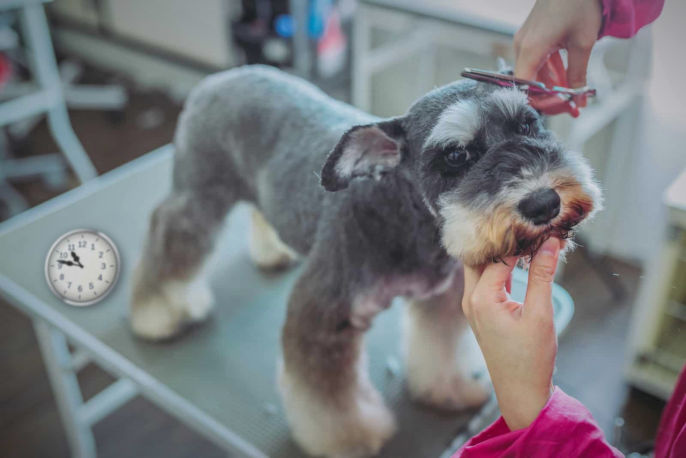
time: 10:47
